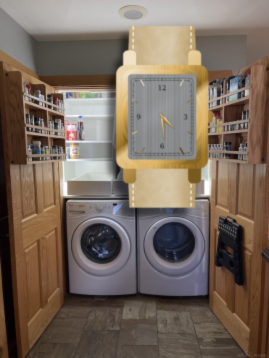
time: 4:29
